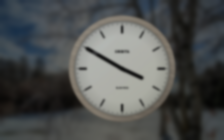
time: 3:50
